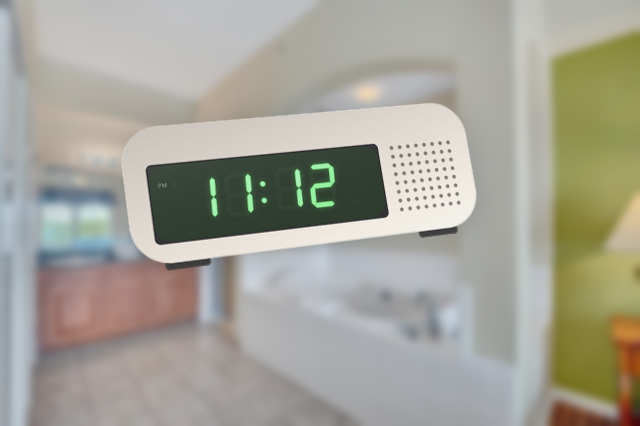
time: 11:12
